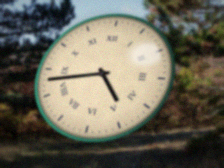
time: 4:43
